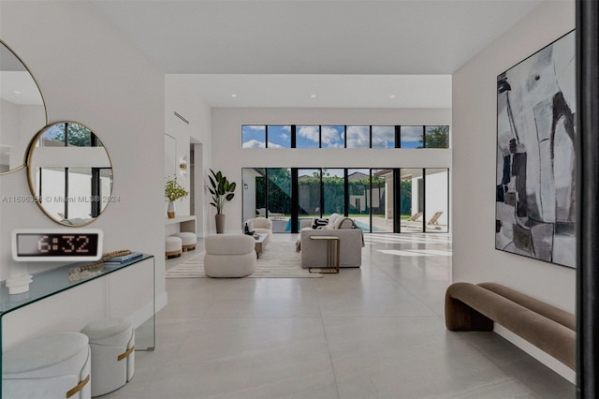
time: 6:32
